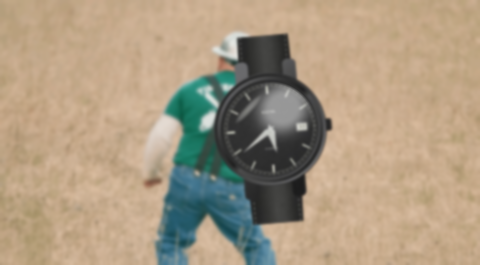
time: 5:39
